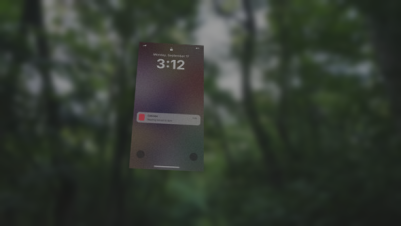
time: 3:12
